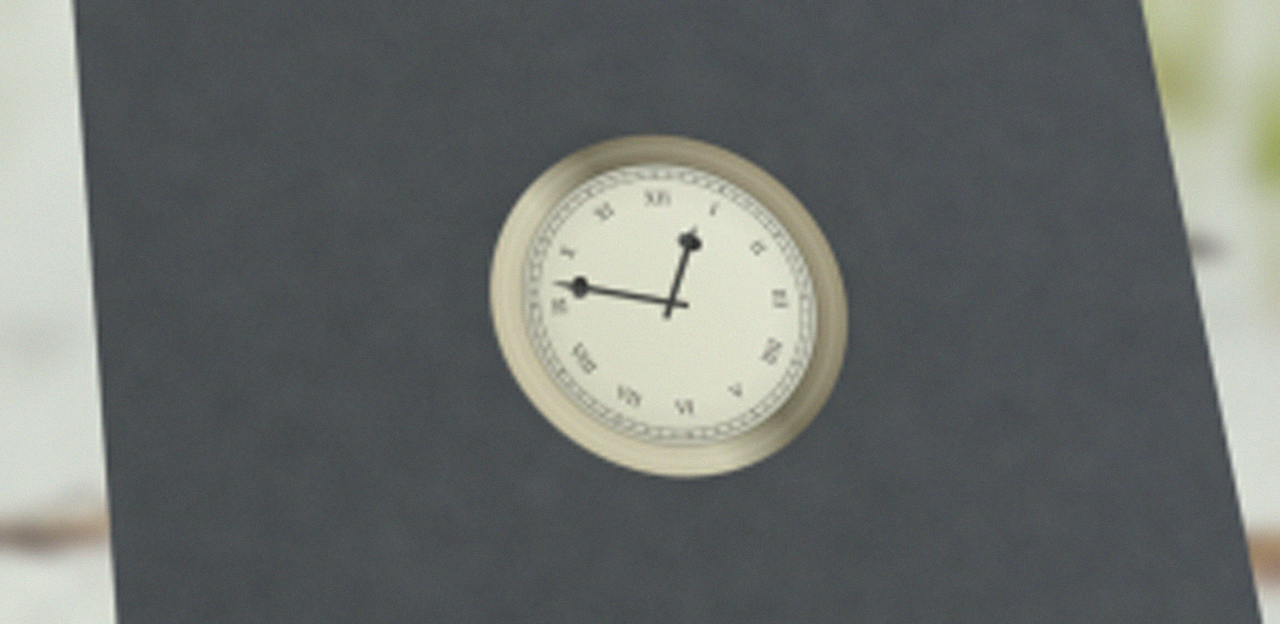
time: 12:47
